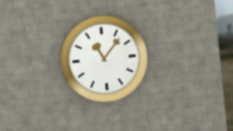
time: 11:07
